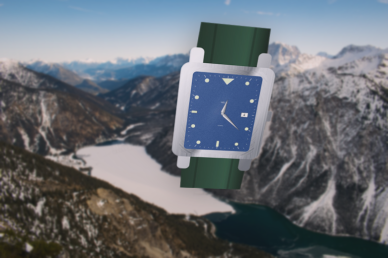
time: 12:22
